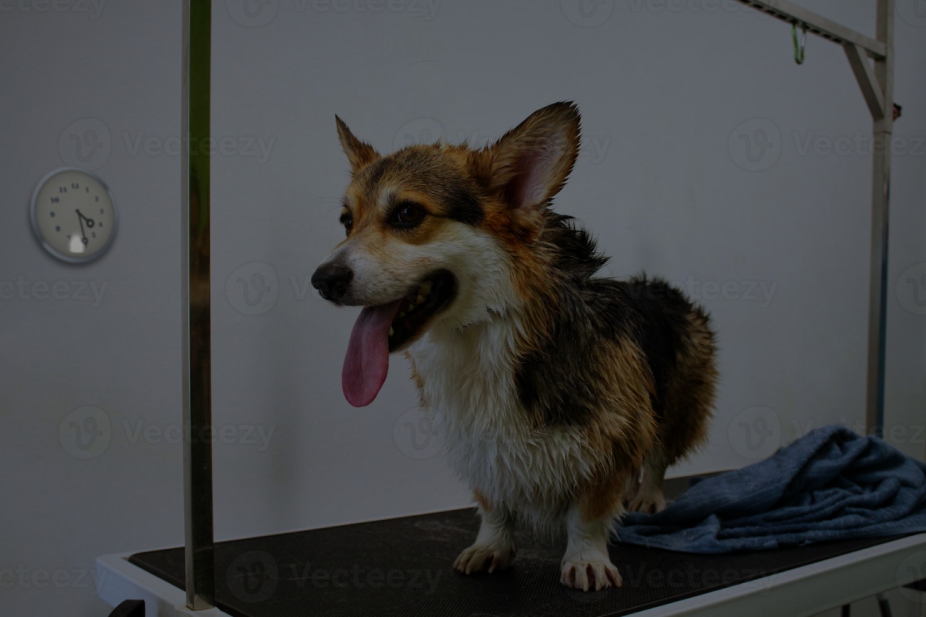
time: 4:29
